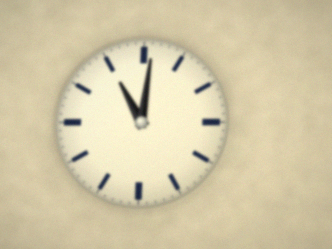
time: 11:01
